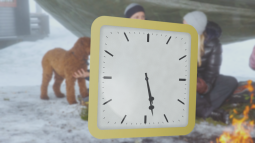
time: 5:28
